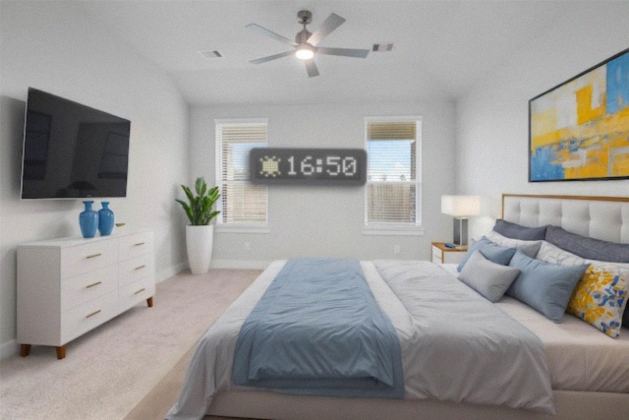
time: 16:50
